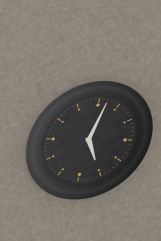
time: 5:02
